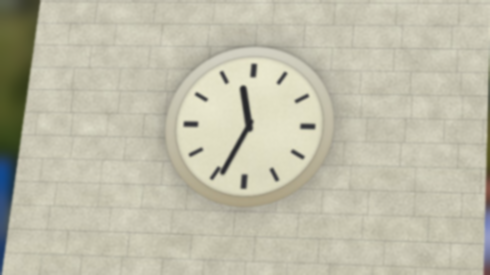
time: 11:34
